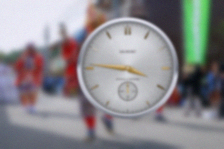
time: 3:46
